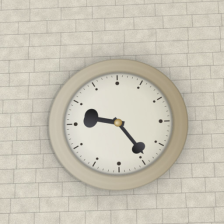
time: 9:24
